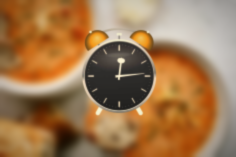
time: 12:14
